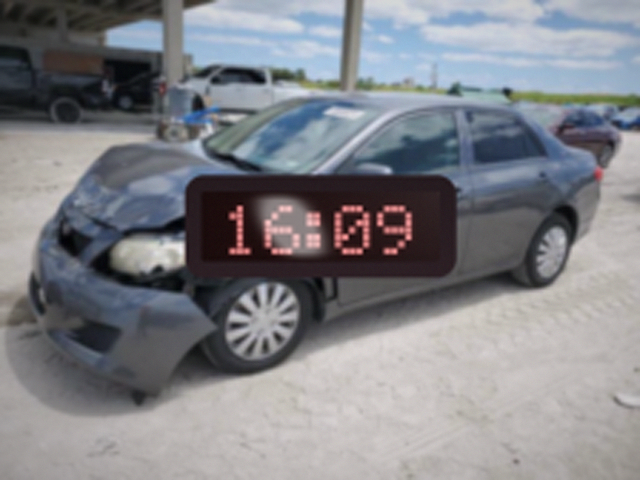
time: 16:09
